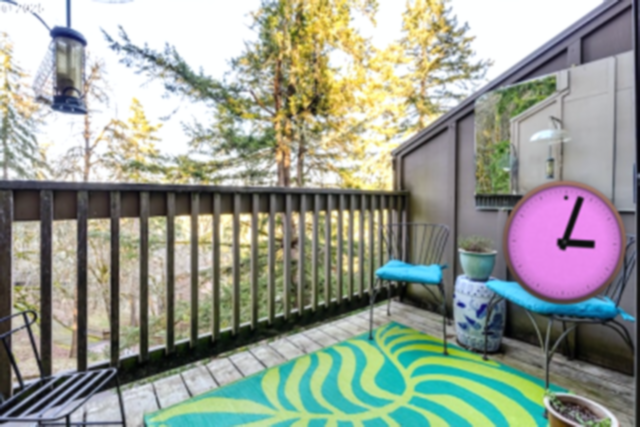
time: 3:03
